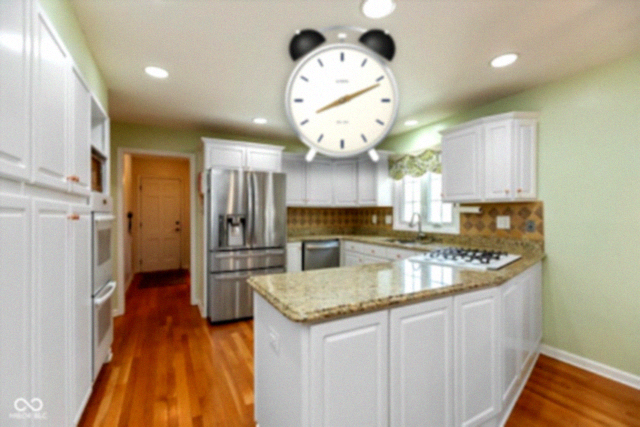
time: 8:11
